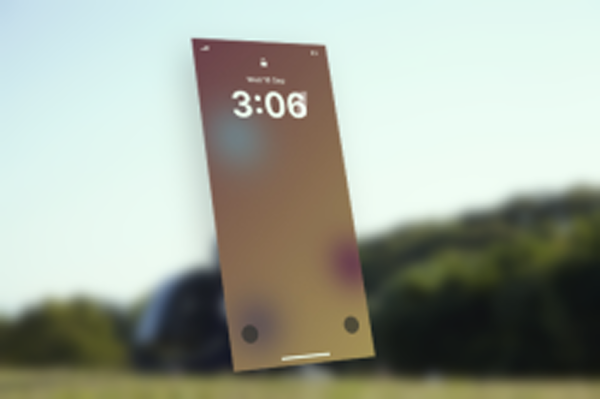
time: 3:06
